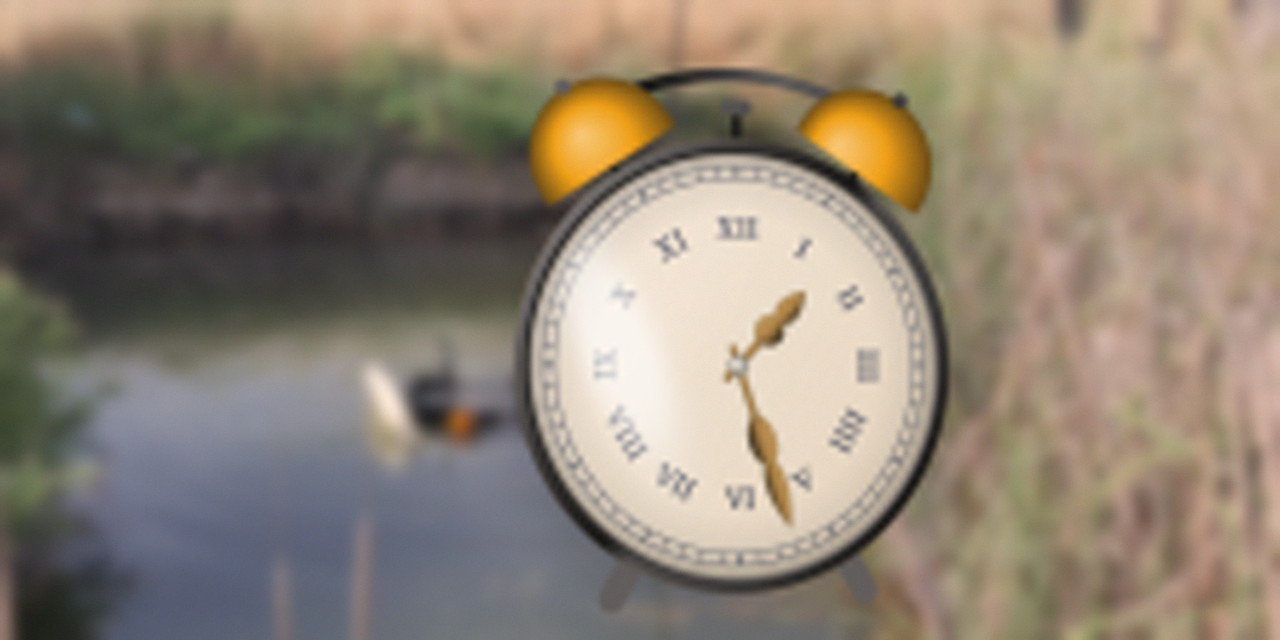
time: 1:27
